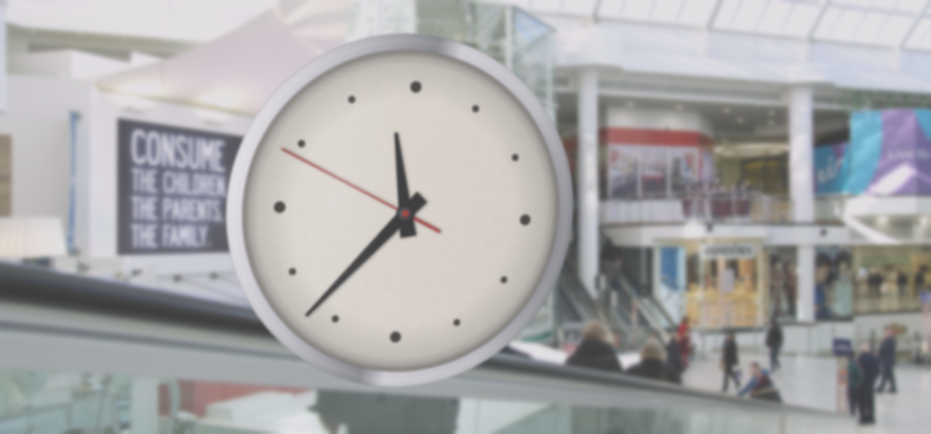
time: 11:36:49
